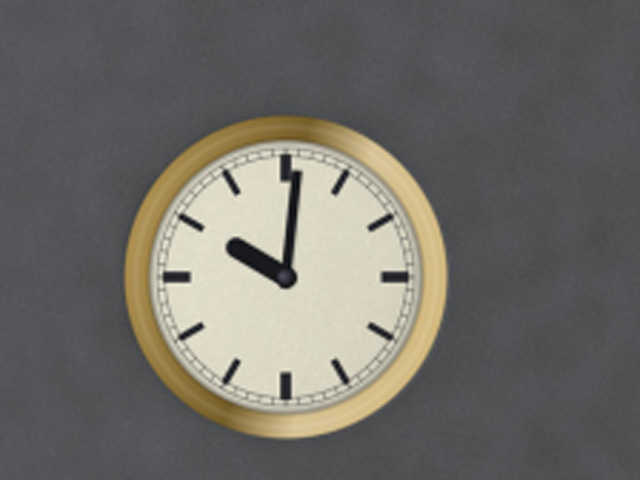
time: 10:01
